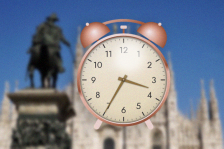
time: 3:35
